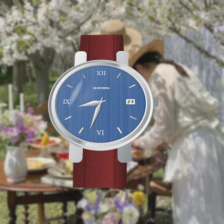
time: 8:33
